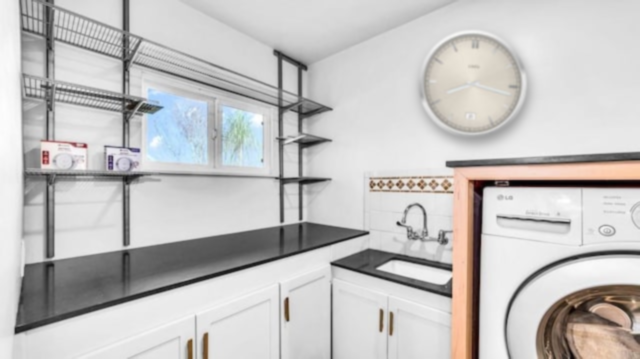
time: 8:17
